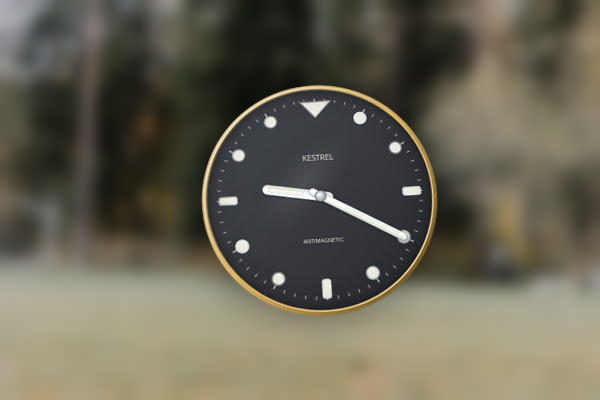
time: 9:20
